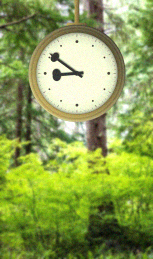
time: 8:51
